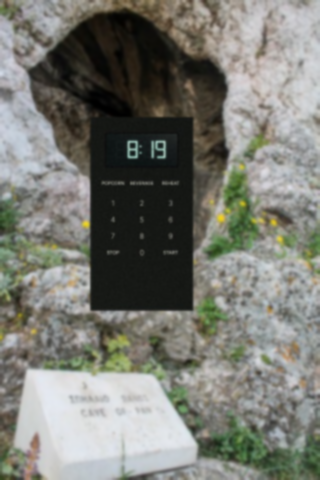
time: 8:19
